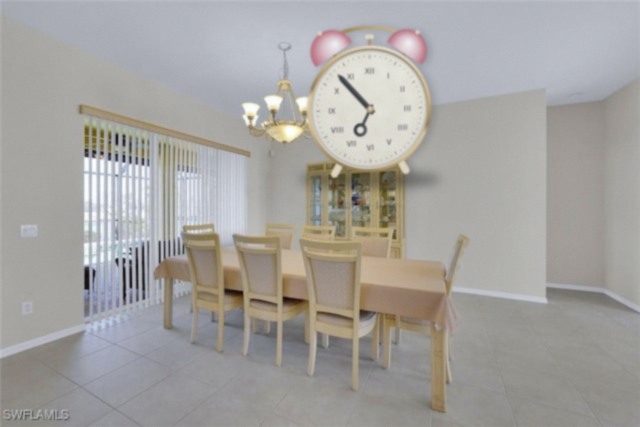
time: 6:53
